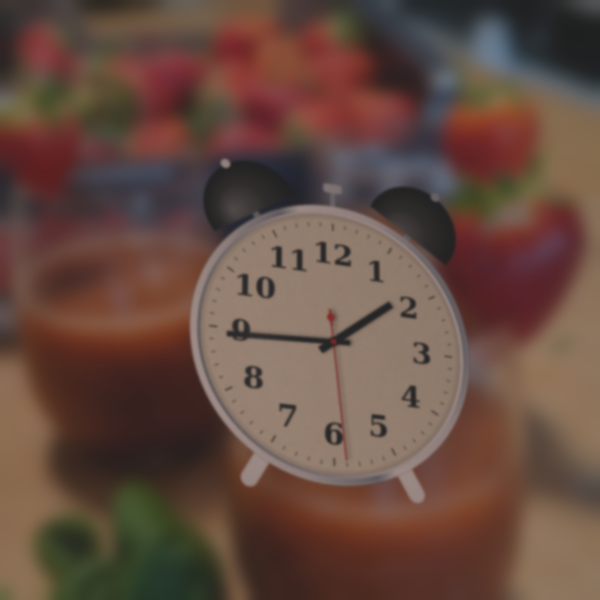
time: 1:44:29
